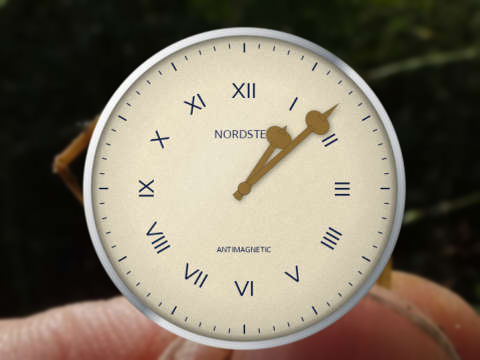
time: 1:08
